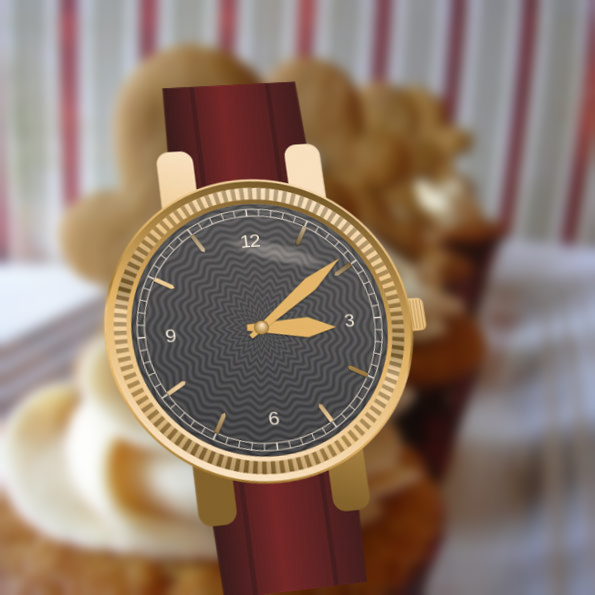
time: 3:09
